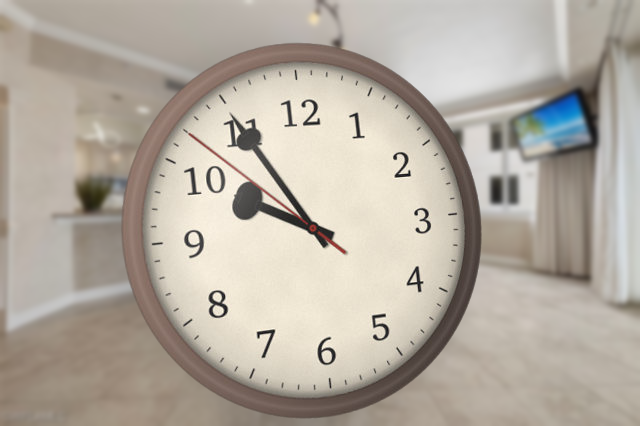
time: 9:54:52
